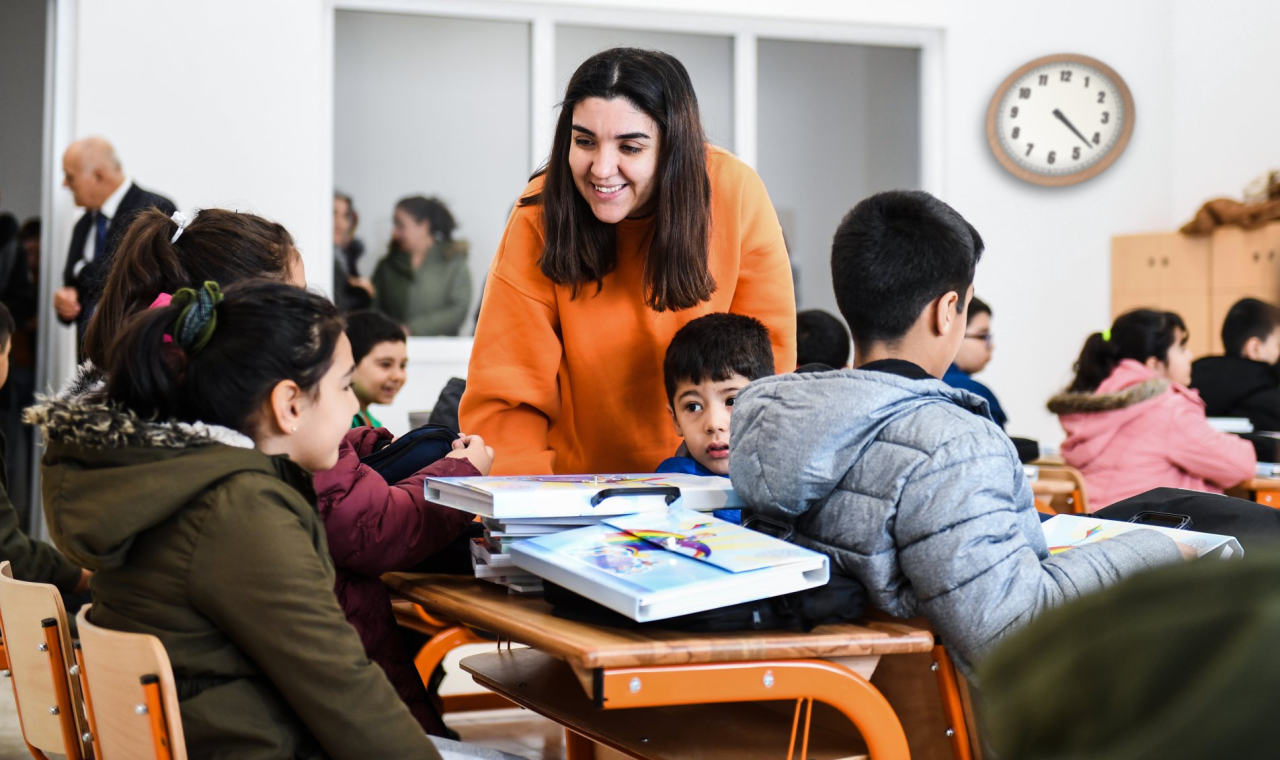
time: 4:22
